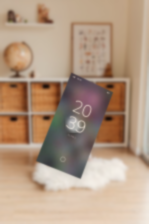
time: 20:39
